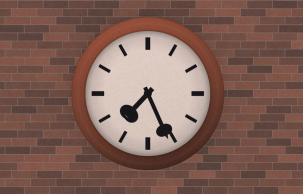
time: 7:26
